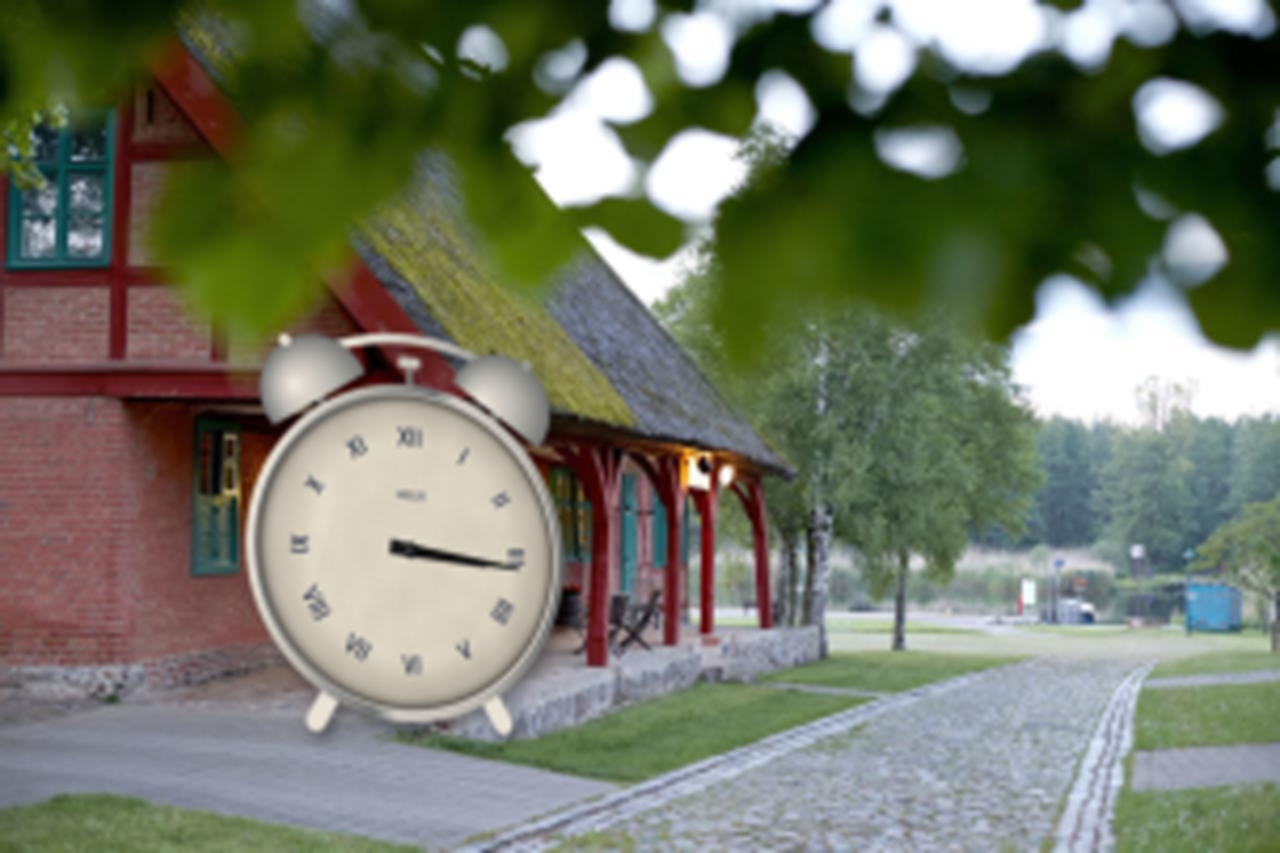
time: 3:16
